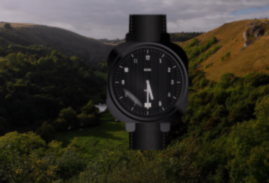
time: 5:30
